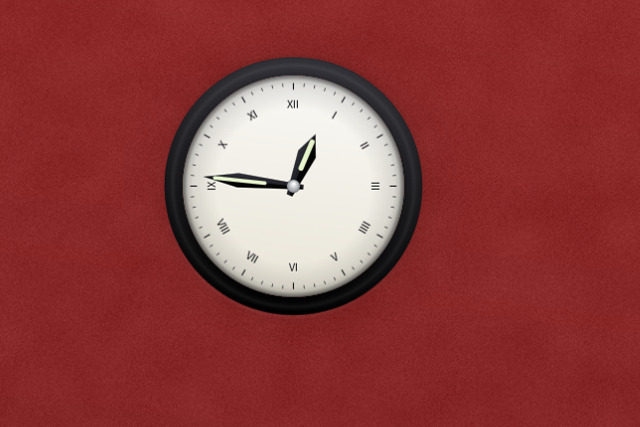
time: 12:46
